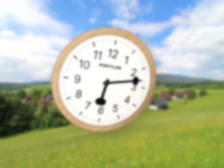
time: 6:13
